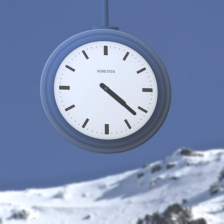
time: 4:22
